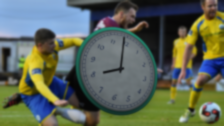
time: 7:59
